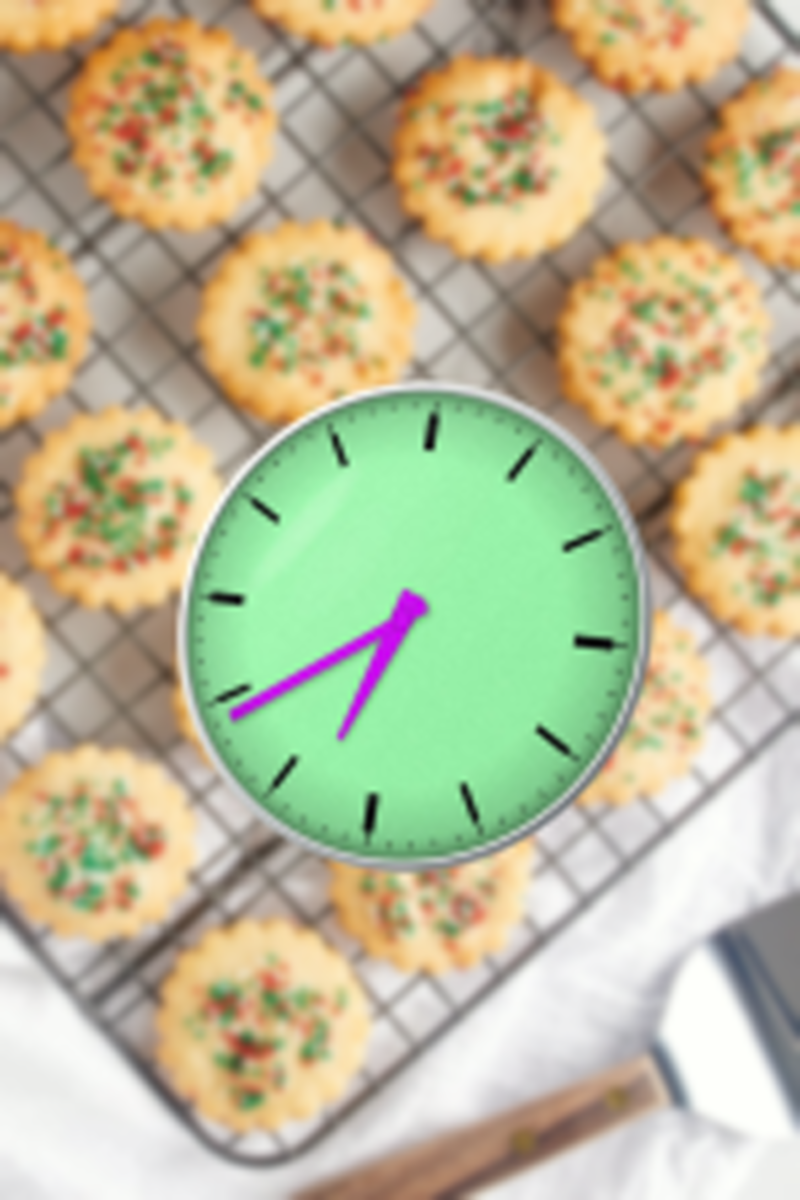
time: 6:39
